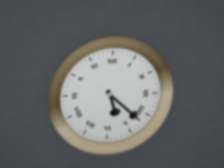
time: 5:22
